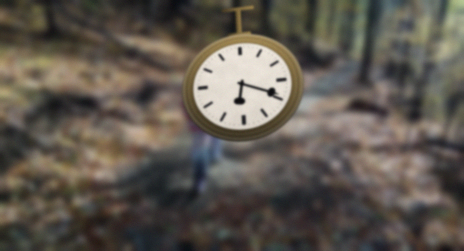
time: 6:19
